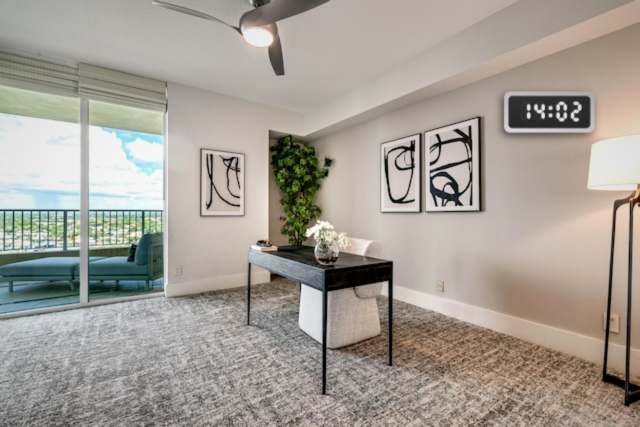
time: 14:02
